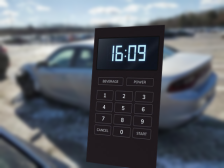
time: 16:09
